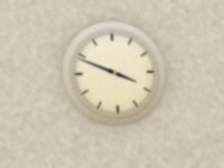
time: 3:49
